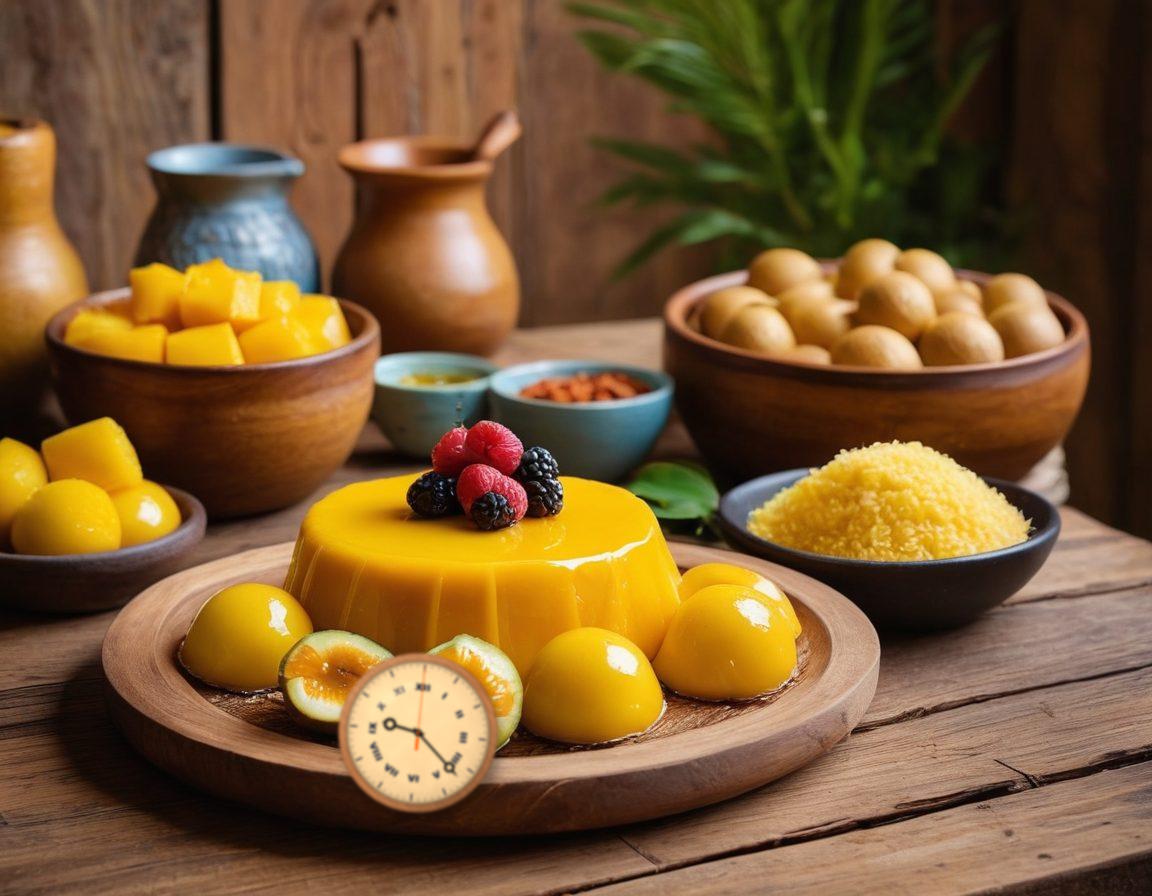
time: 9:22:00
